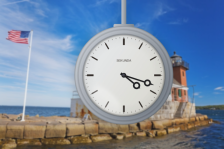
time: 4:18
